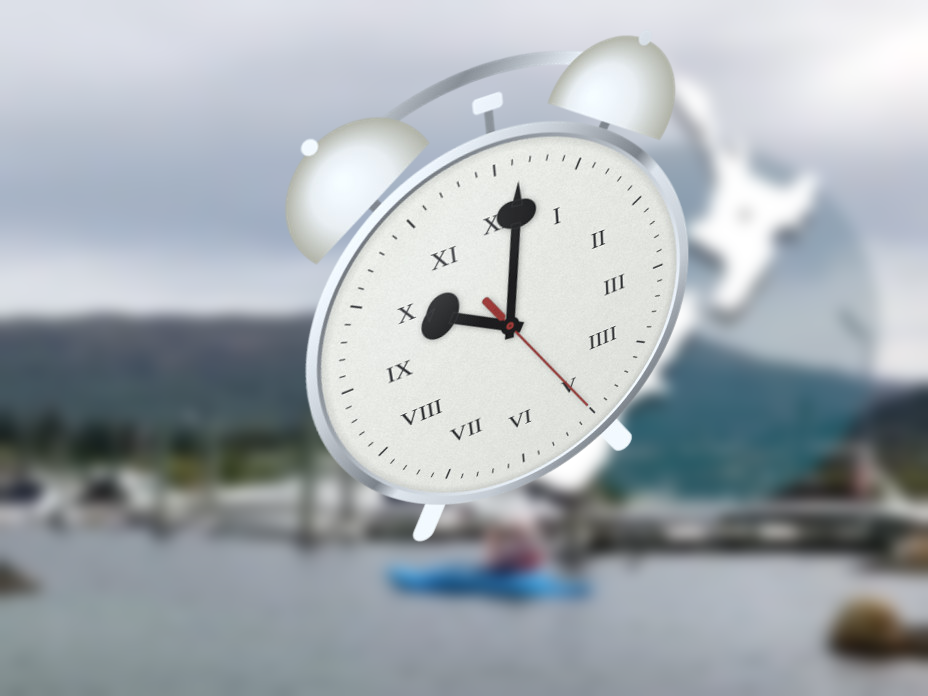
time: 10:01:25
